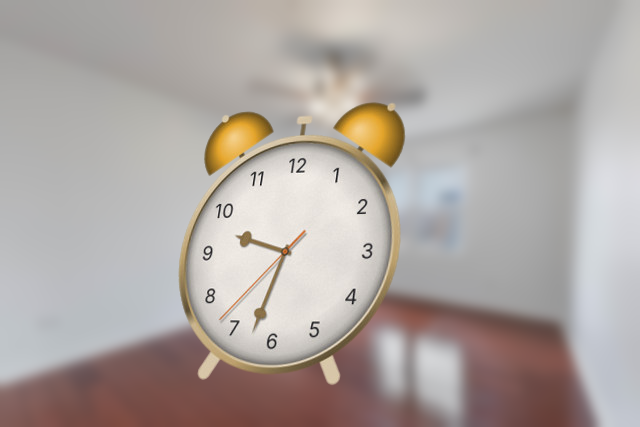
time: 9:32:37
